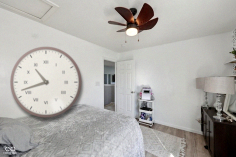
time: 10:42
